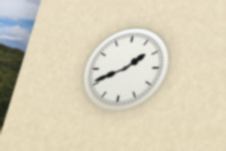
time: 1:41
